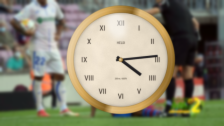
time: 4:14
